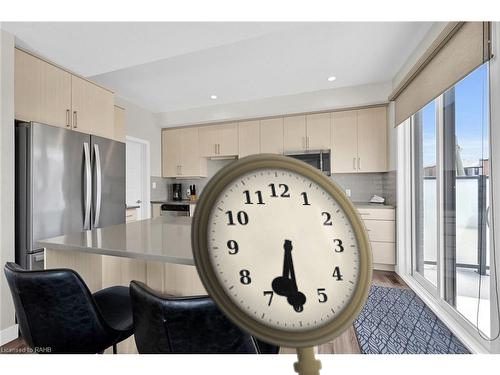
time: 6:30
